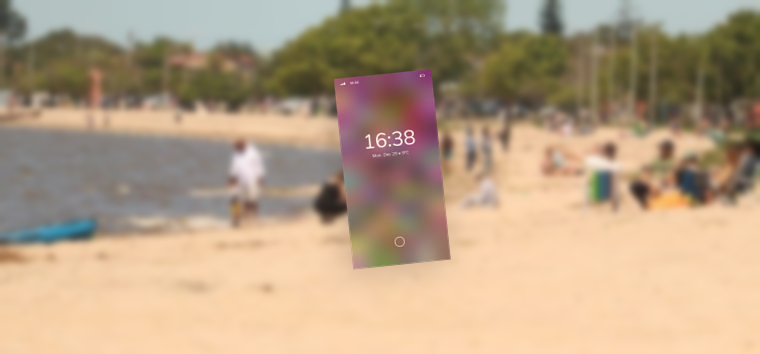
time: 16:38
